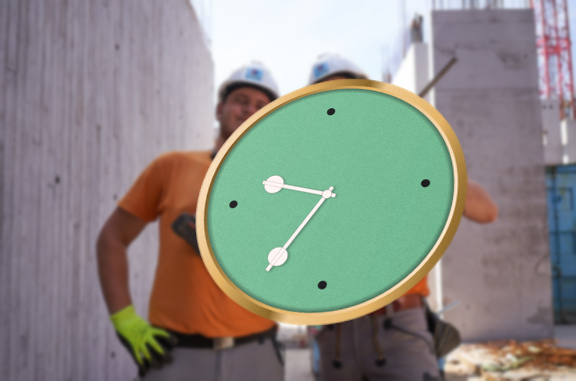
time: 9:36
